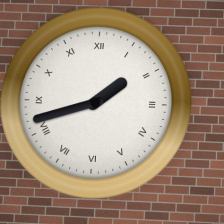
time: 1:42
